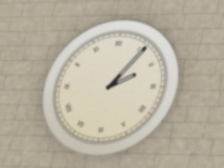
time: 2:06
